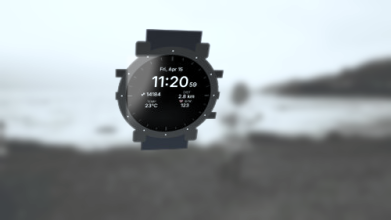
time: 11:20
